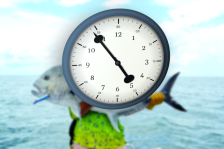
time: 4:54
